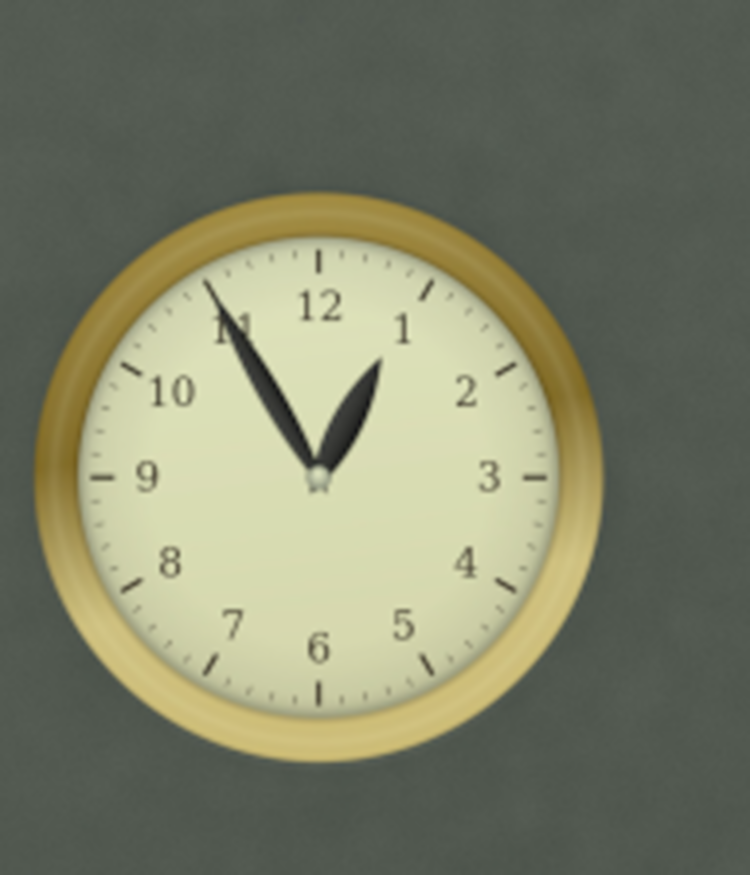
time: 12:55
